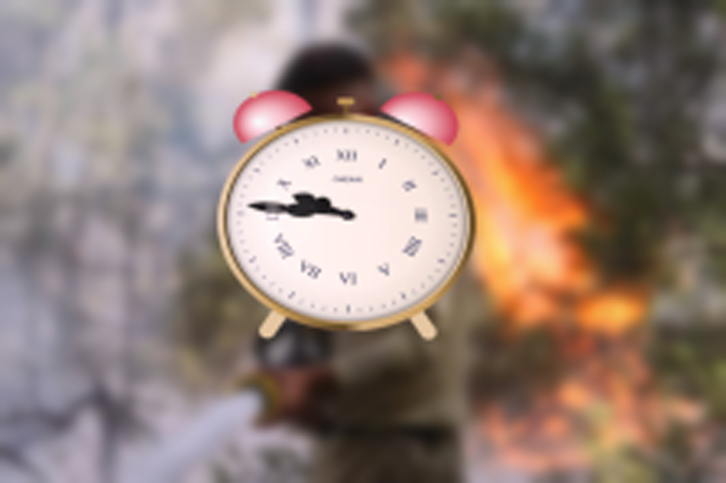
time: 9:46
